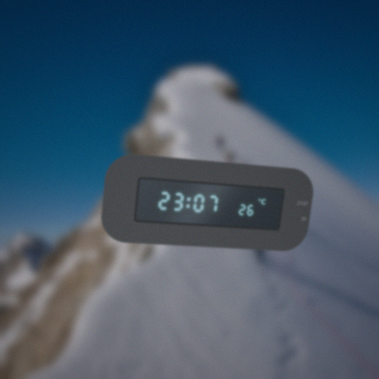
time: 23:07
